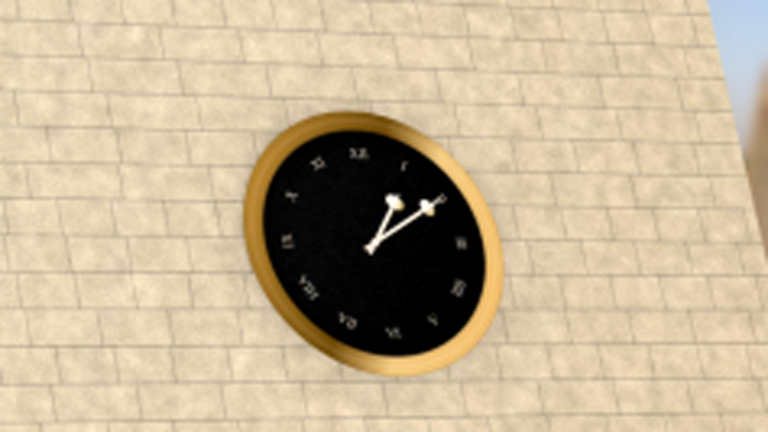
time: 1:10
